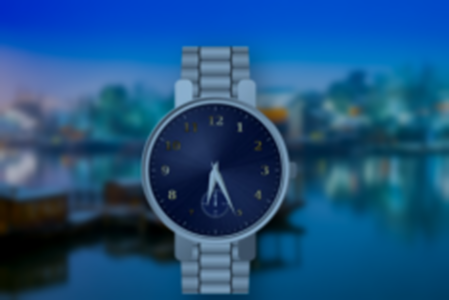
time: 6:26
